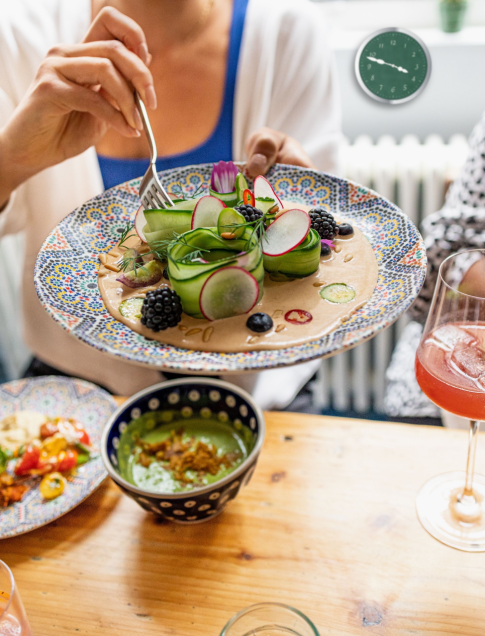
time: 3:48
